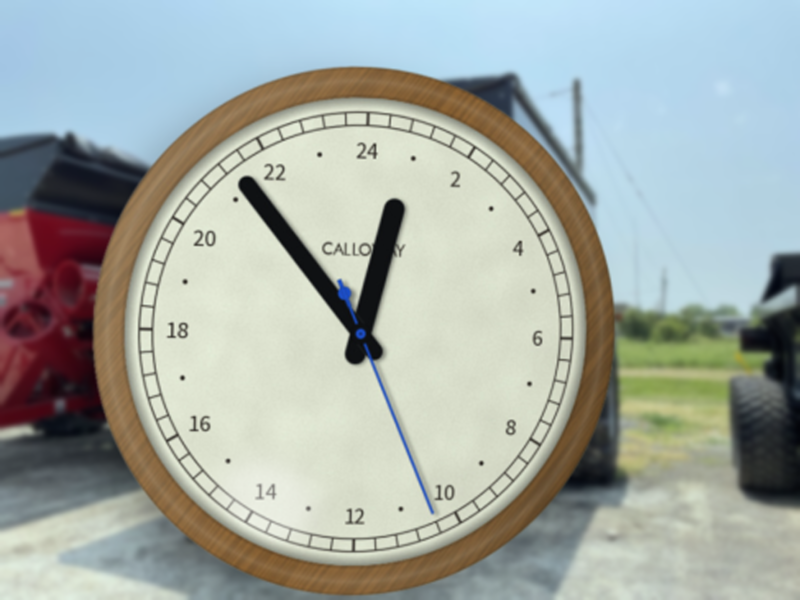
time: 0:53:26
